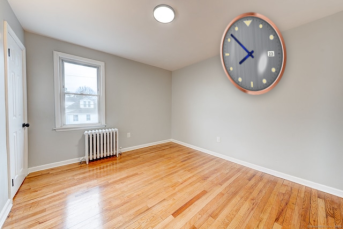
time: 7:52
